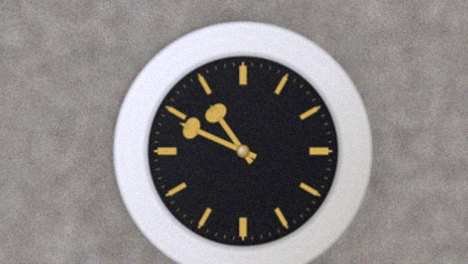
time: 10:49
